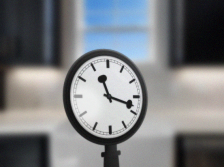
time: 11:18
